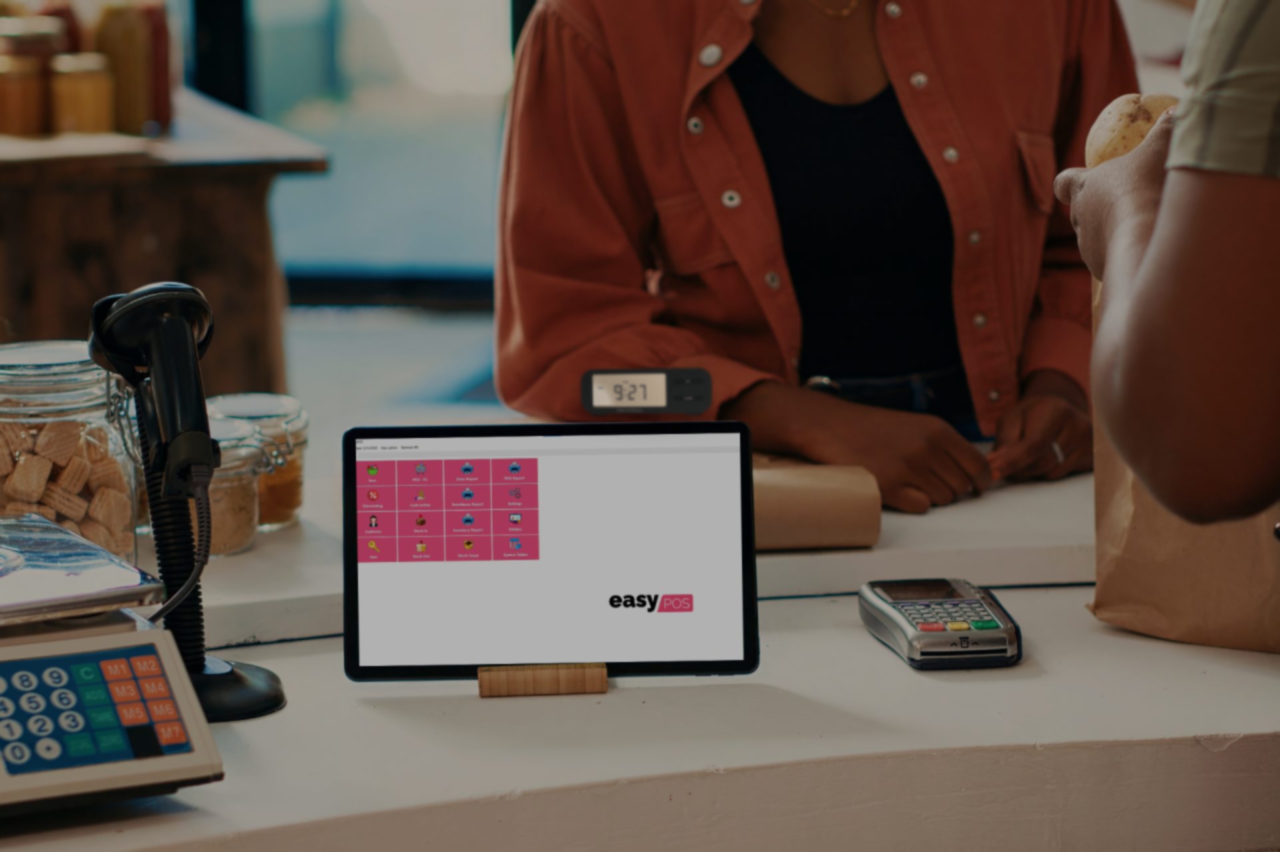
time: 9:27
